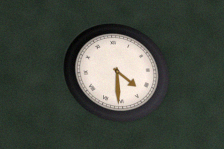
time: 4:31
